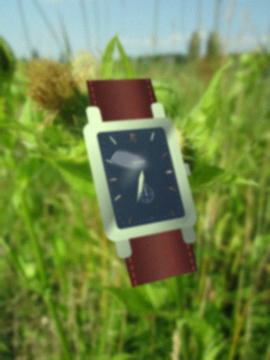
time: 6:34
